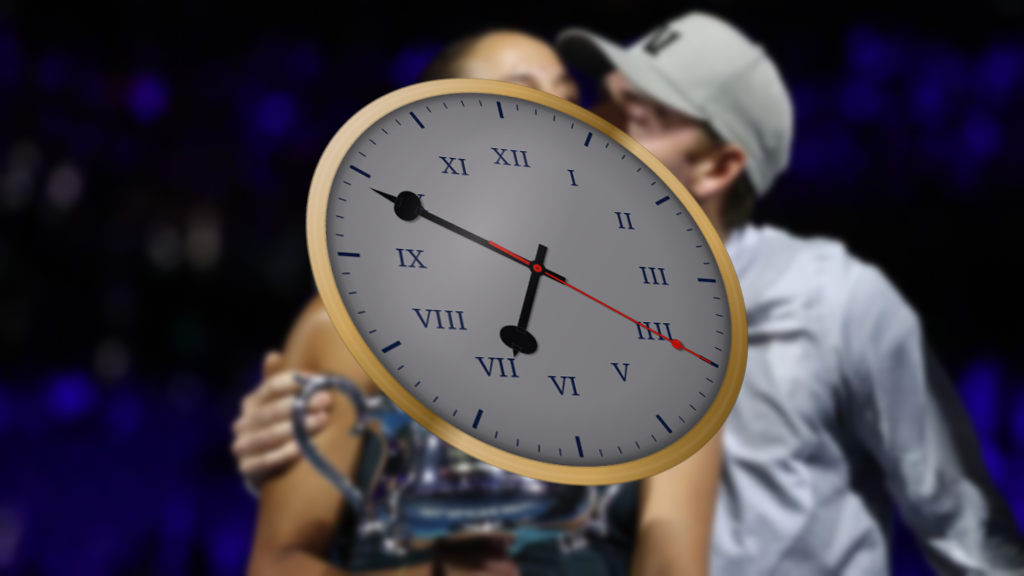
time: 6:49:20
